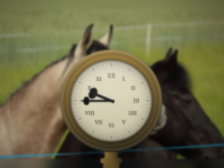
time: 9:45
